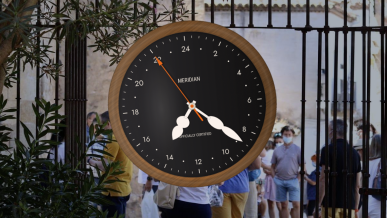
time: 14:21:55
